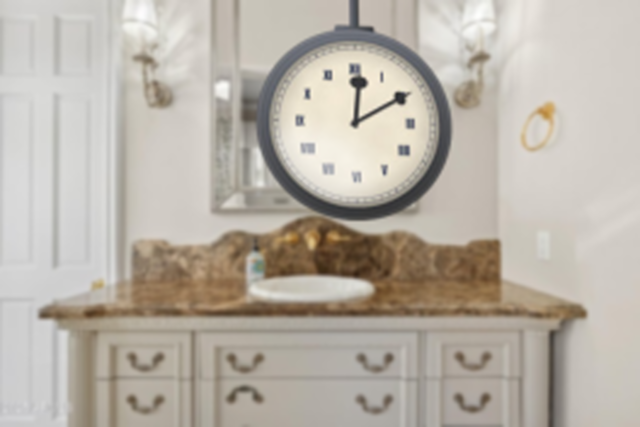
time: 12:10
